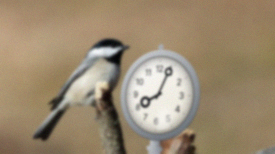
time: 8:04
